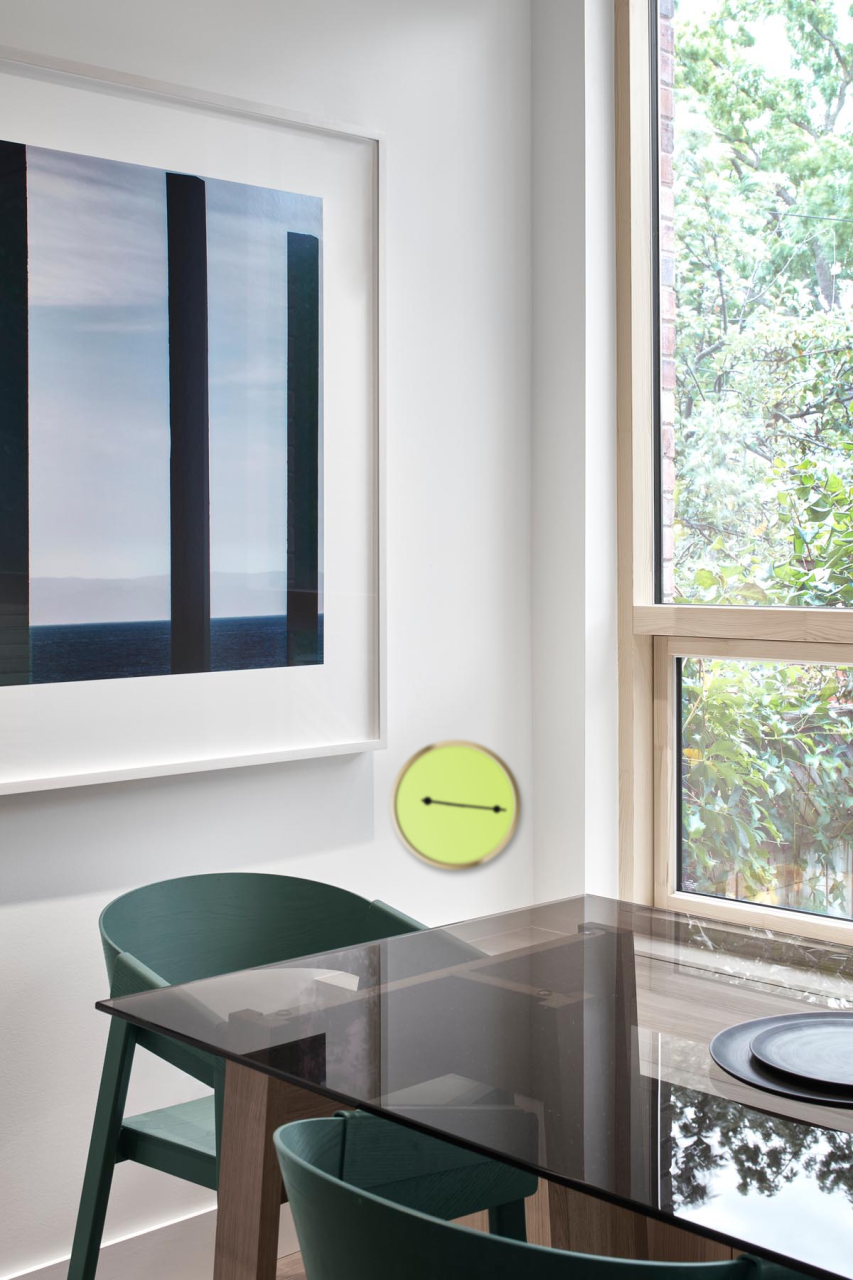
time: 9:16
